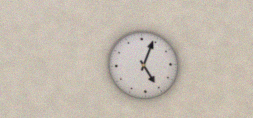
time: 5:04
